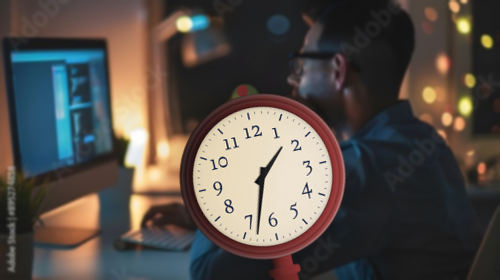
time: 1:33
